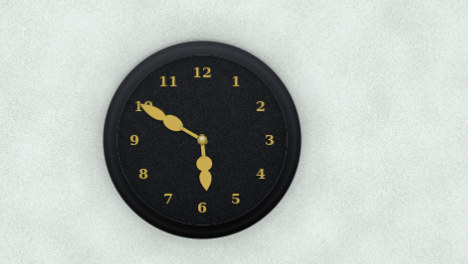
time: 5:50
